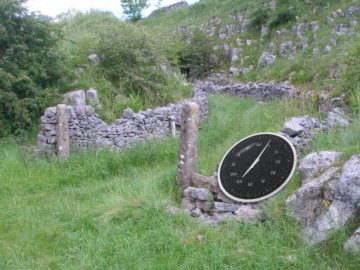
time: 7:04
